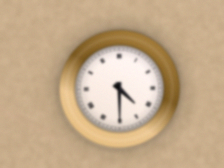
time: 4:30
